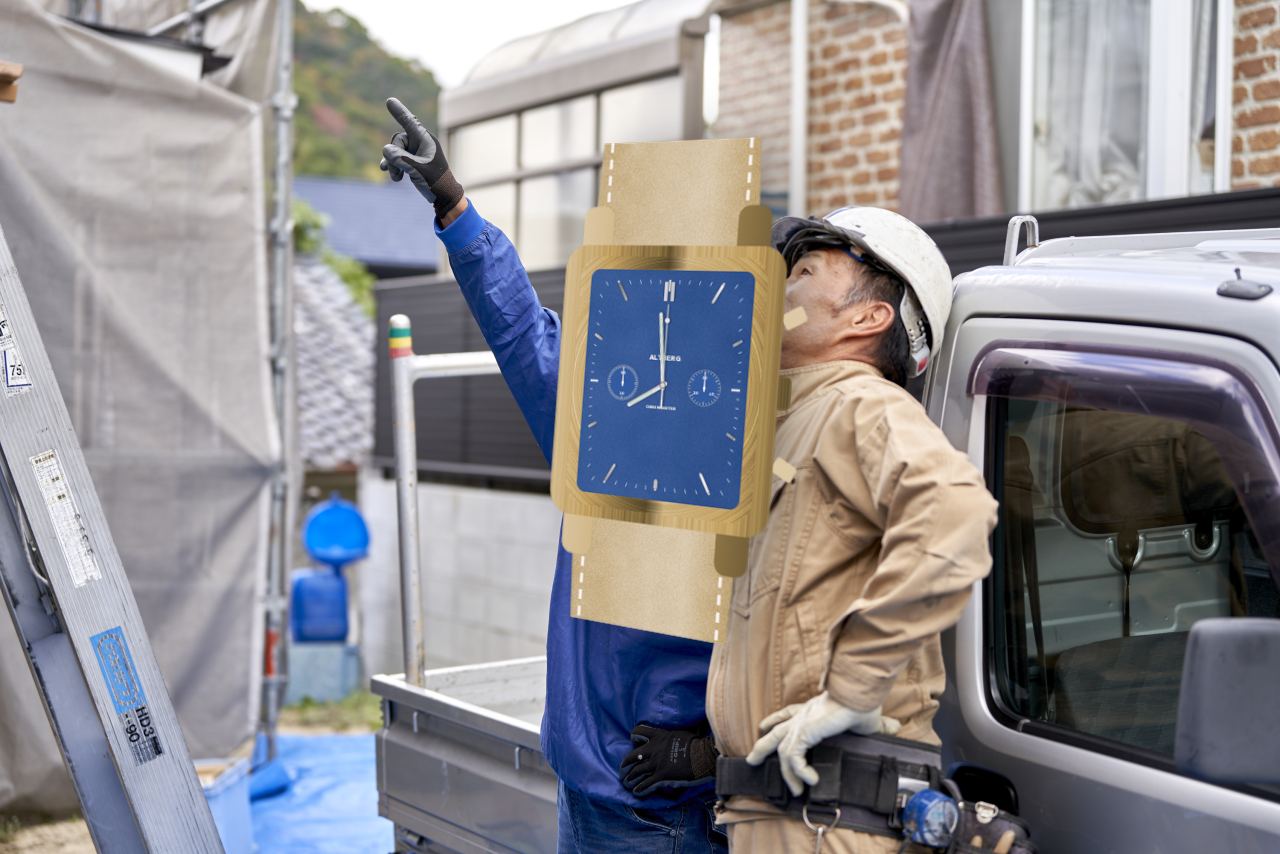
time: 7:59
